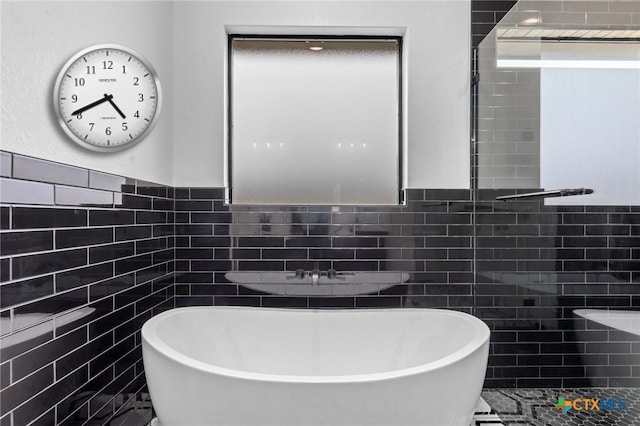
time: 4:41
